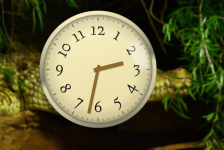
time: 2:32
